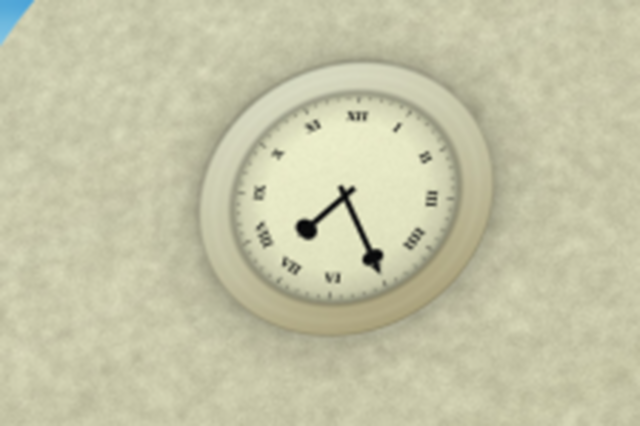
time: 7:25
